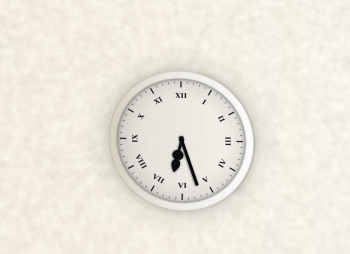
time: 6:27
